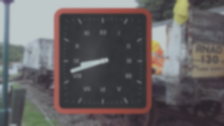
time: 8:42
